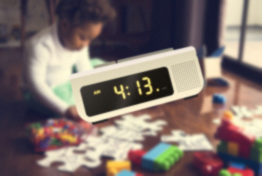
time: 4:13
